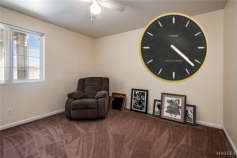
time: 4:22
